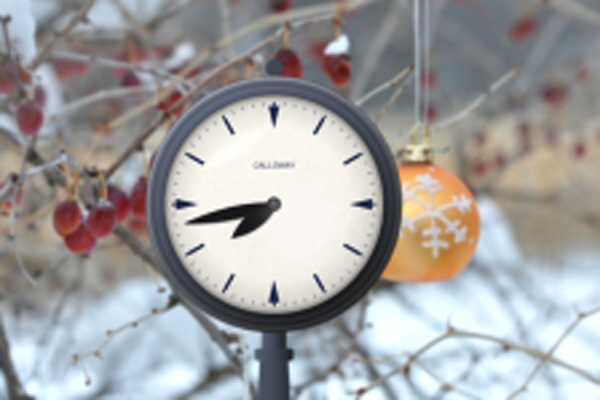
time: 7:43
